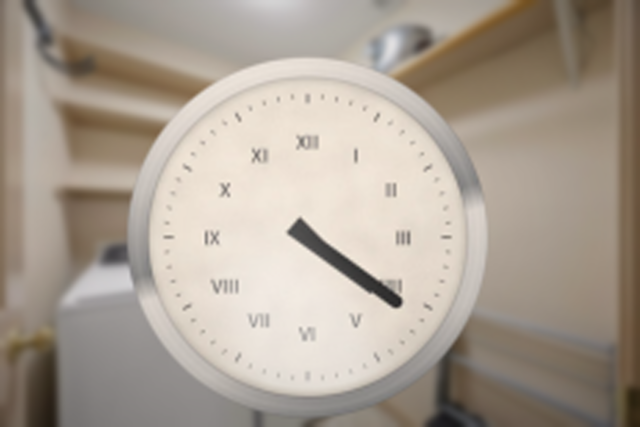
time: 4:21
